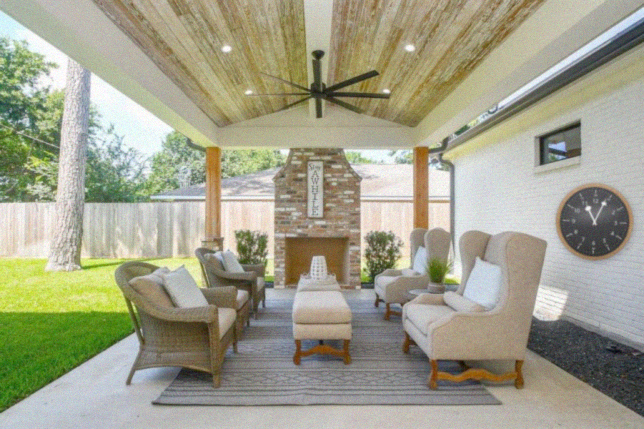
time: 11:04
